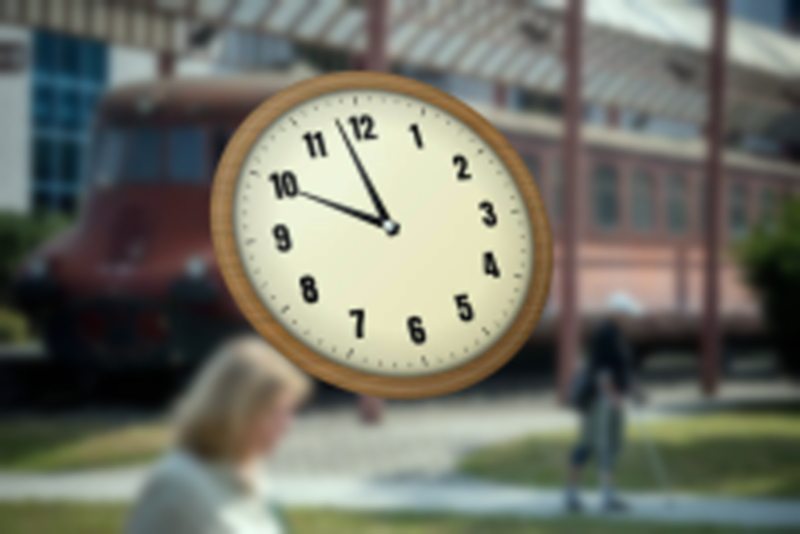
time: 9:58
